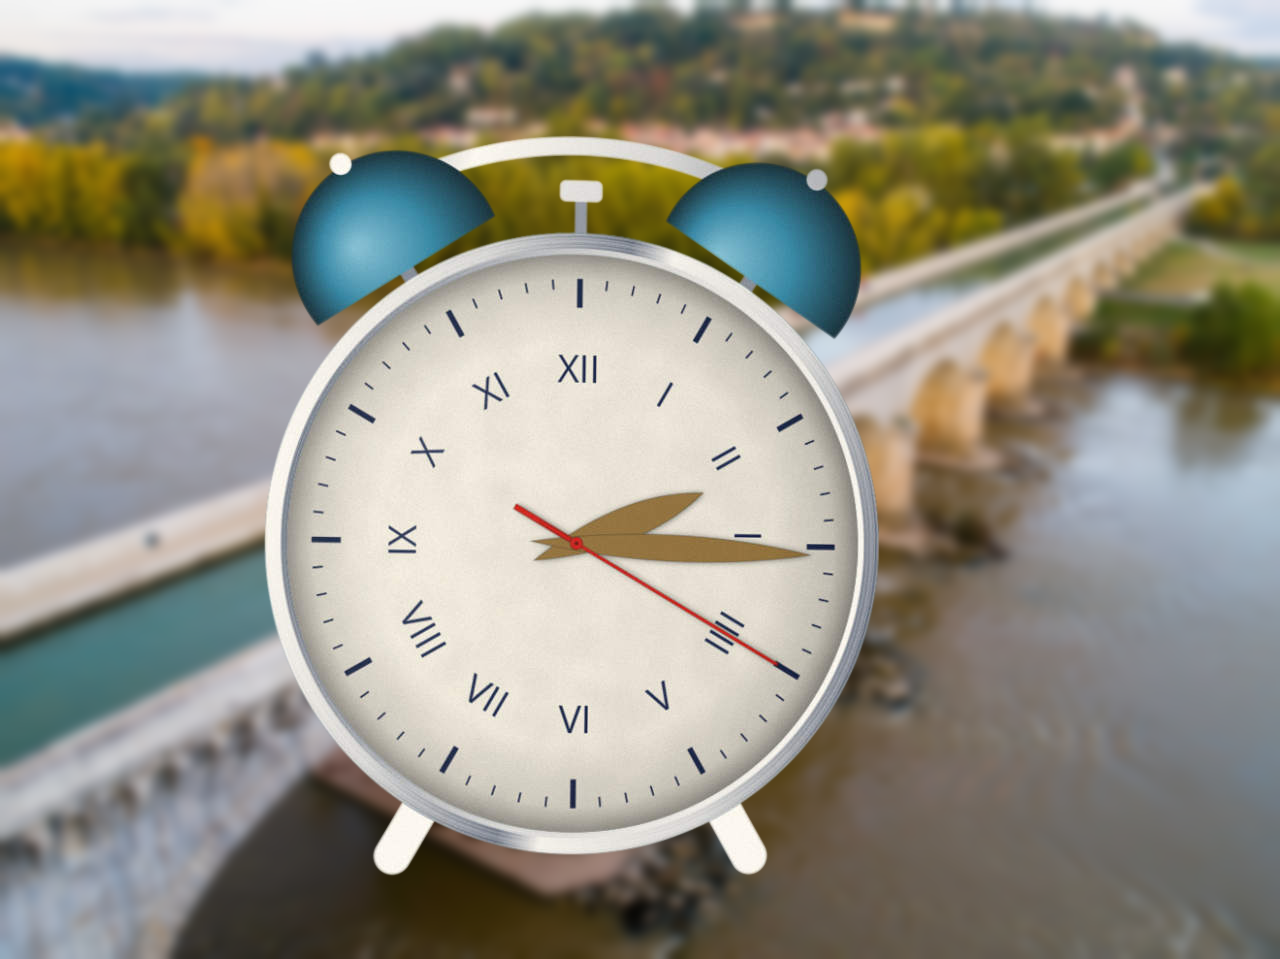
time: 2:15:20
